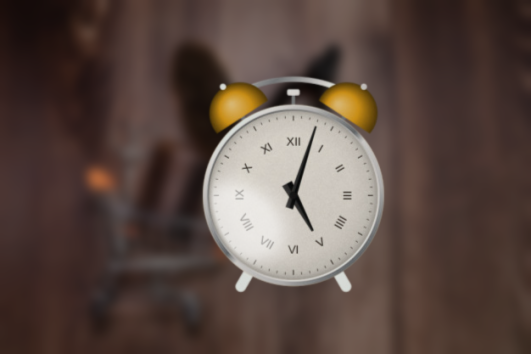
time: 5:03
